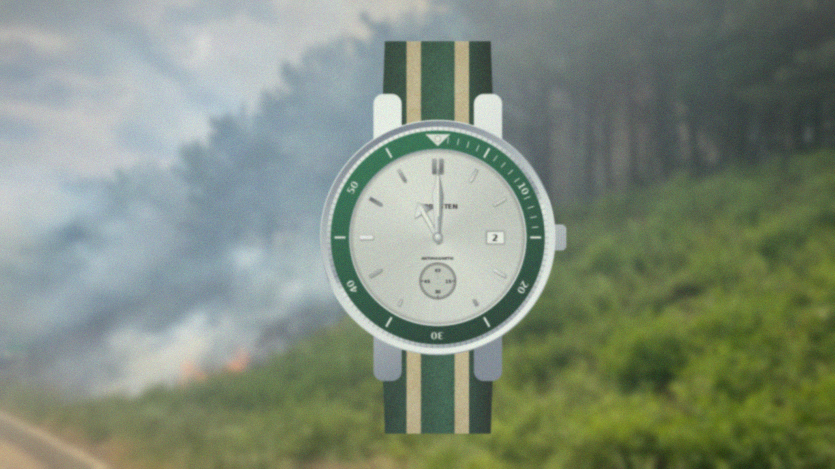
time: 11:00
